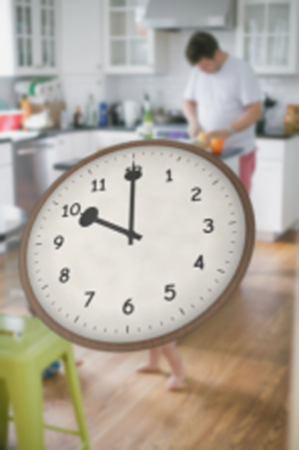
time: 10:00
